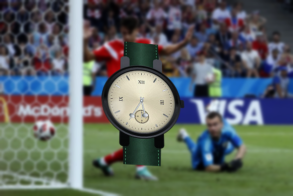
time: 5:35
